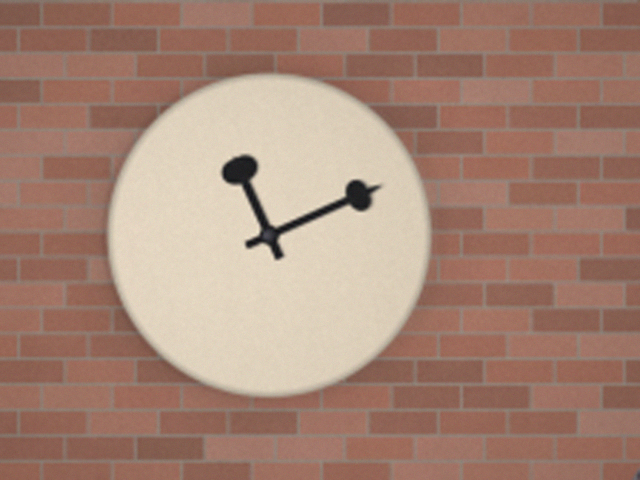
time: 11:11
